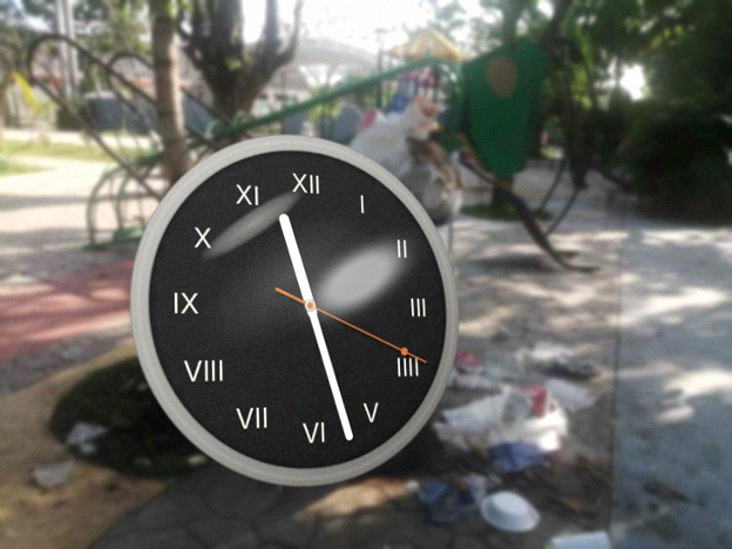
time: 11:27:19
